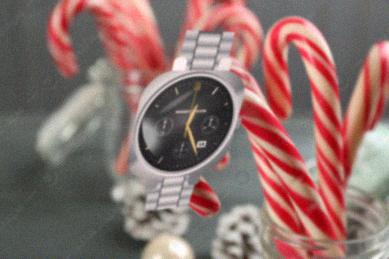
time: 12:25
